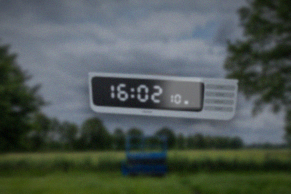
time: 16:02
